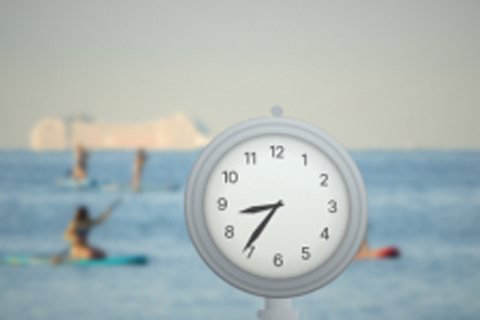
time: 8:36
